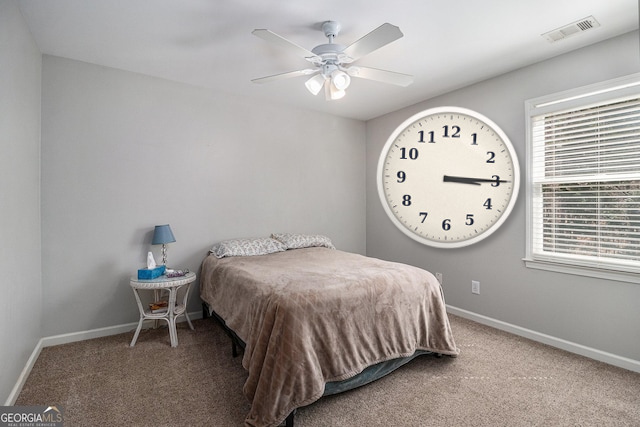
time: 3:15
